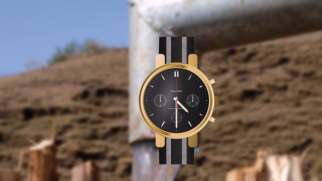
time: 4:30
